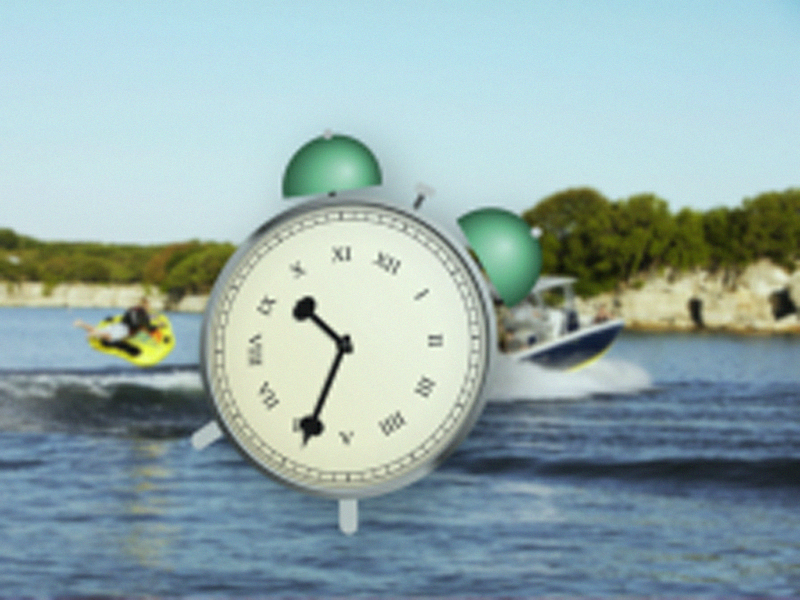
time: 9:29
